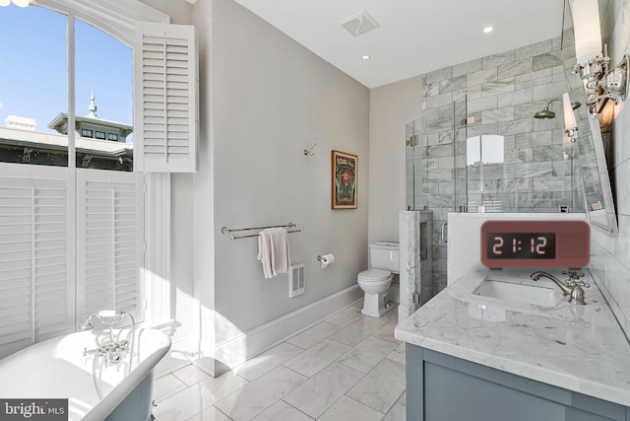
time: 21:12
